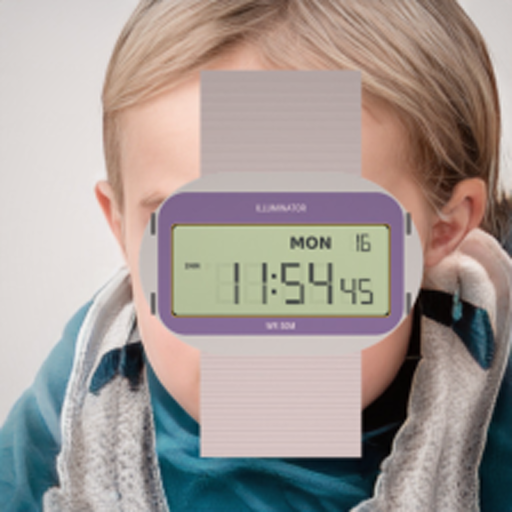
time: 11:54:45
